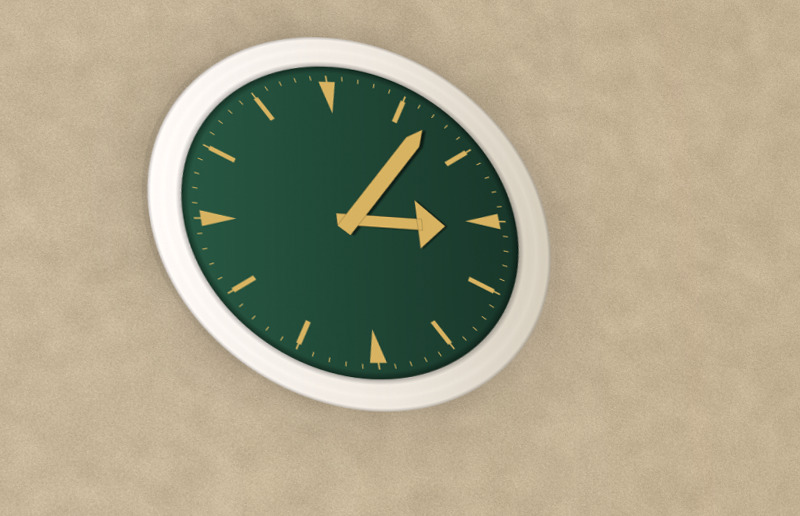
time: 3:07
